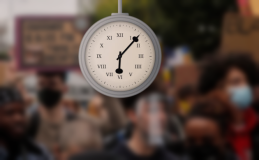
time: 6:07
